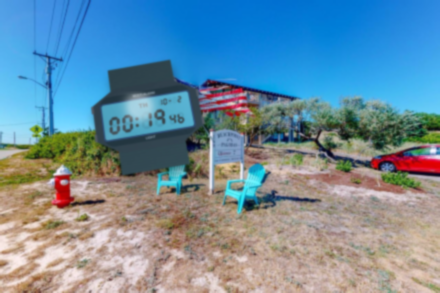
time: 0:19:46
